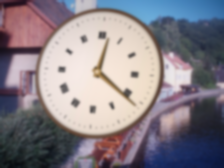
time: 12:21
